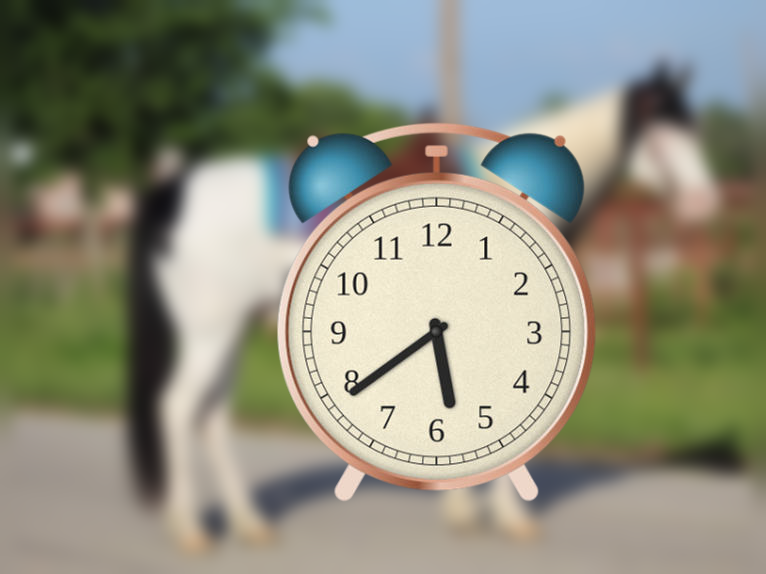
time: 5:39
